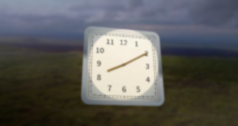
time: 8:10
